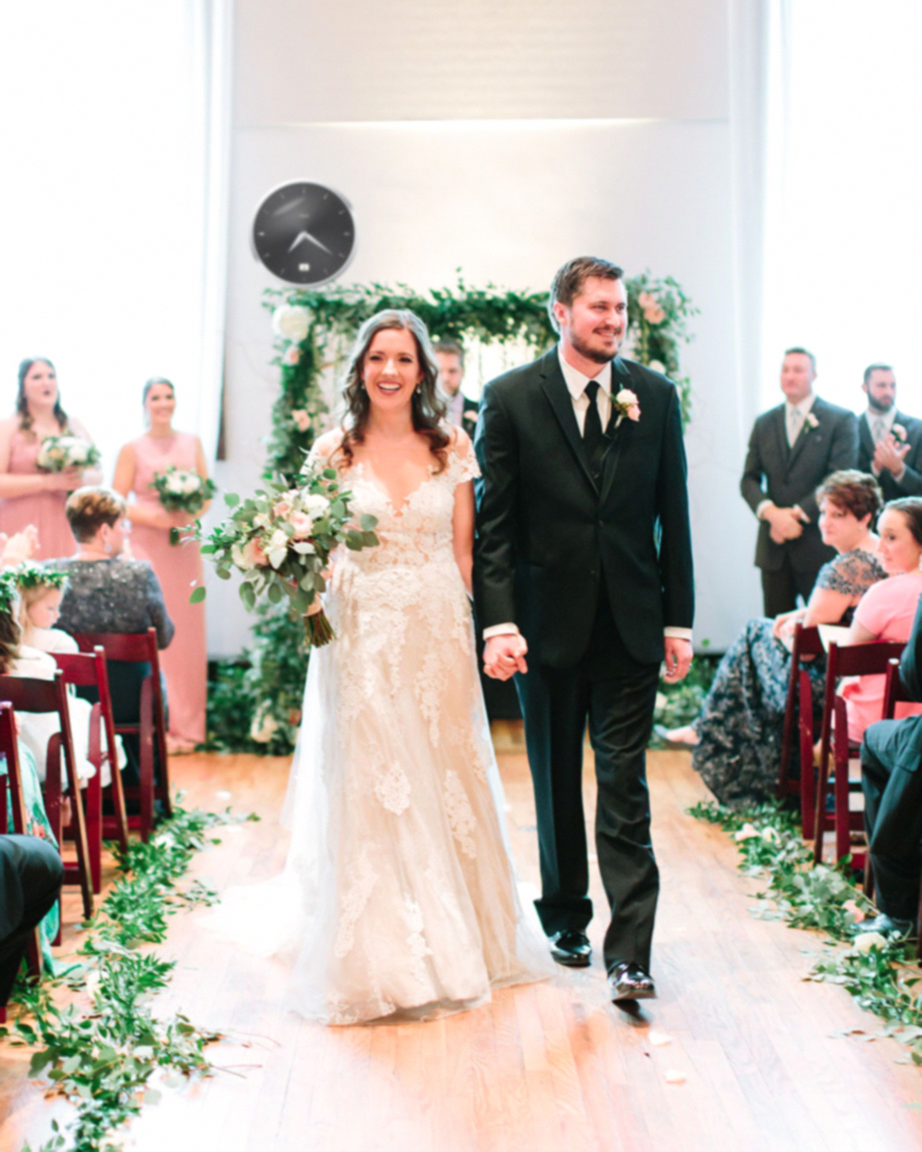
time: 7:21
